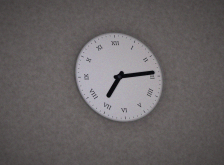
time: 7:14
